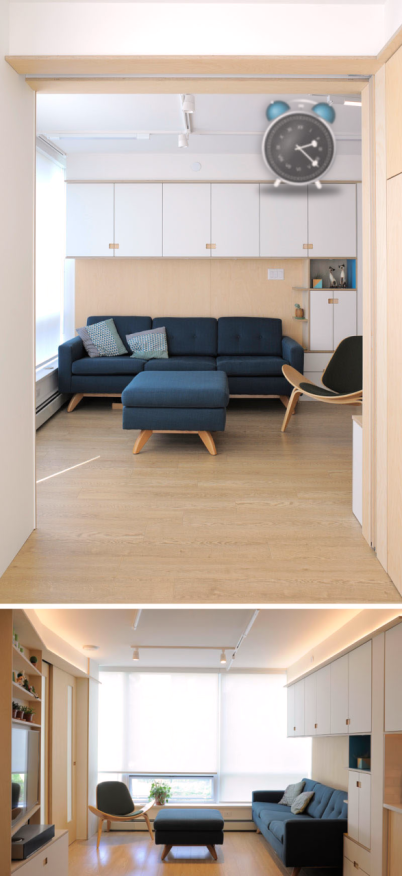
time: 2:22
